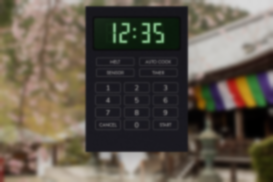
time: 12:35
